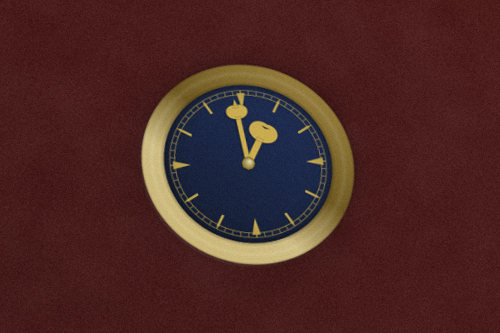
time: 12:59
